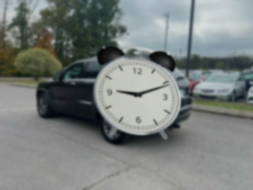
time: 9:11
